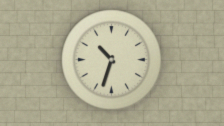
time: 10:33
